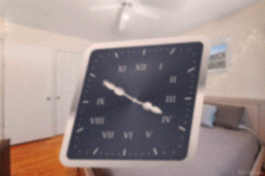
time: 3:50
